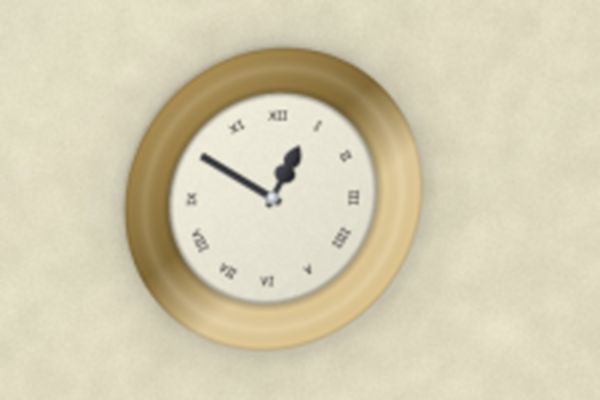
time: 12:50
